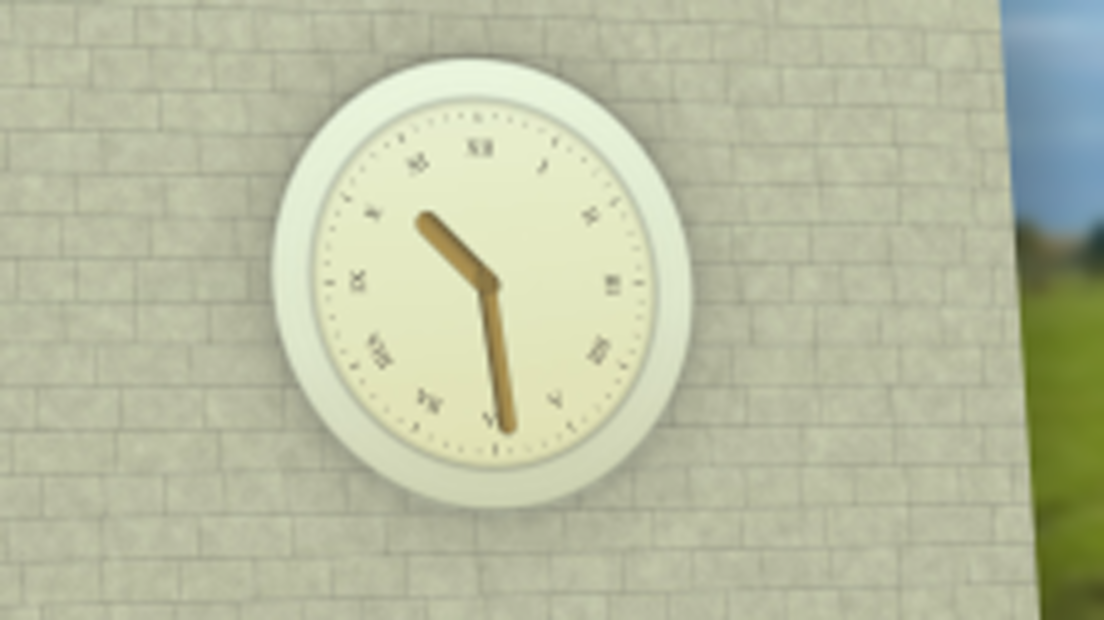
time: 10:29
